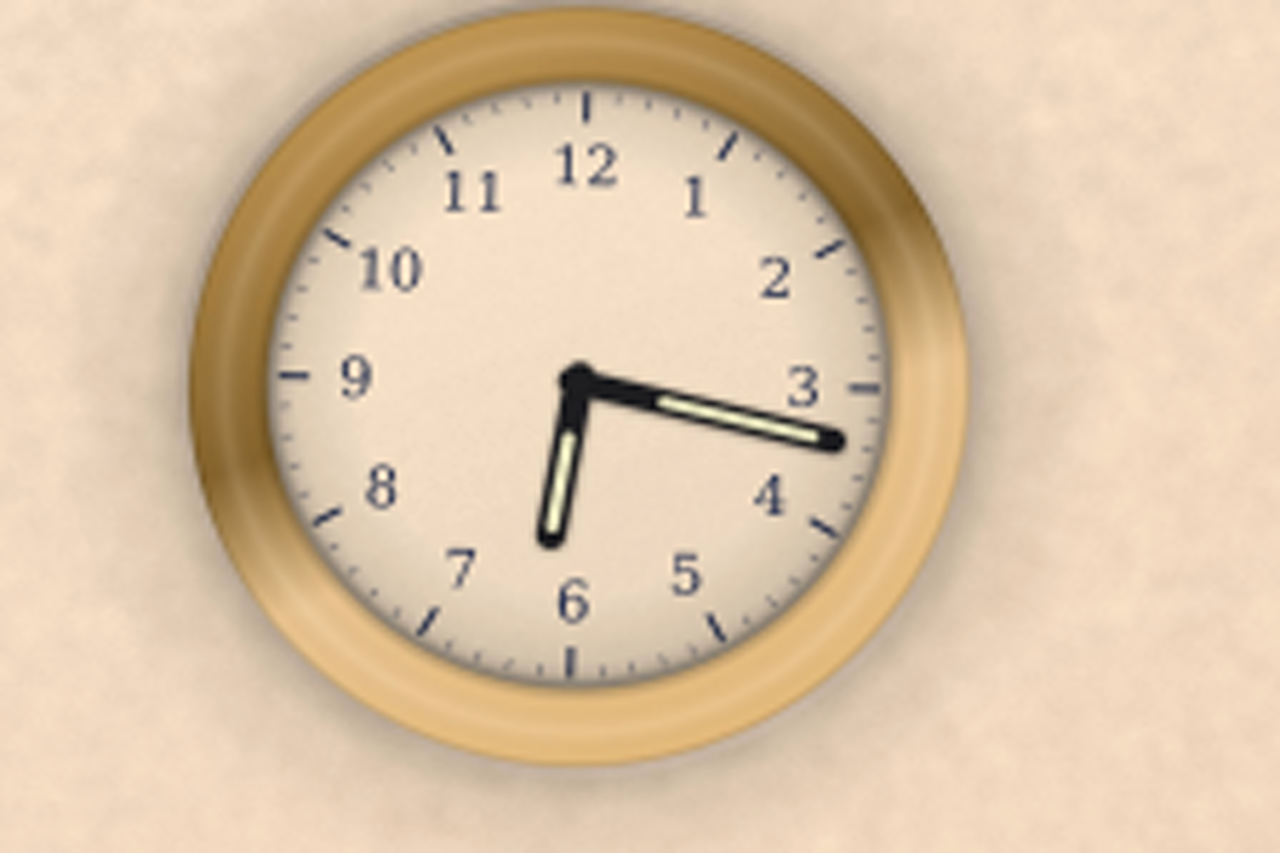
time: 6:17
